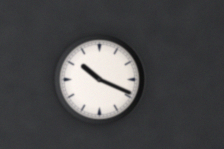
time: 10:19
